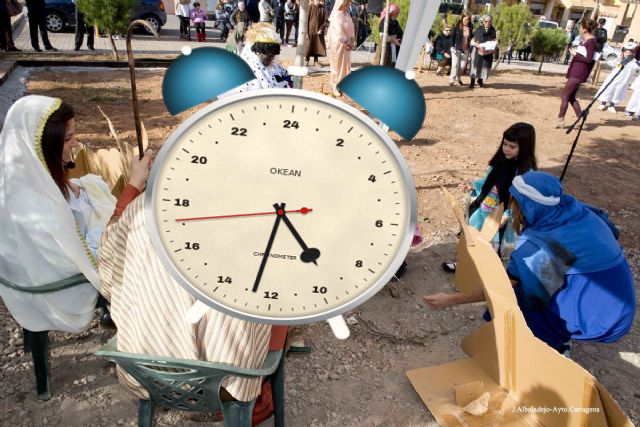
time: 9:31:43
